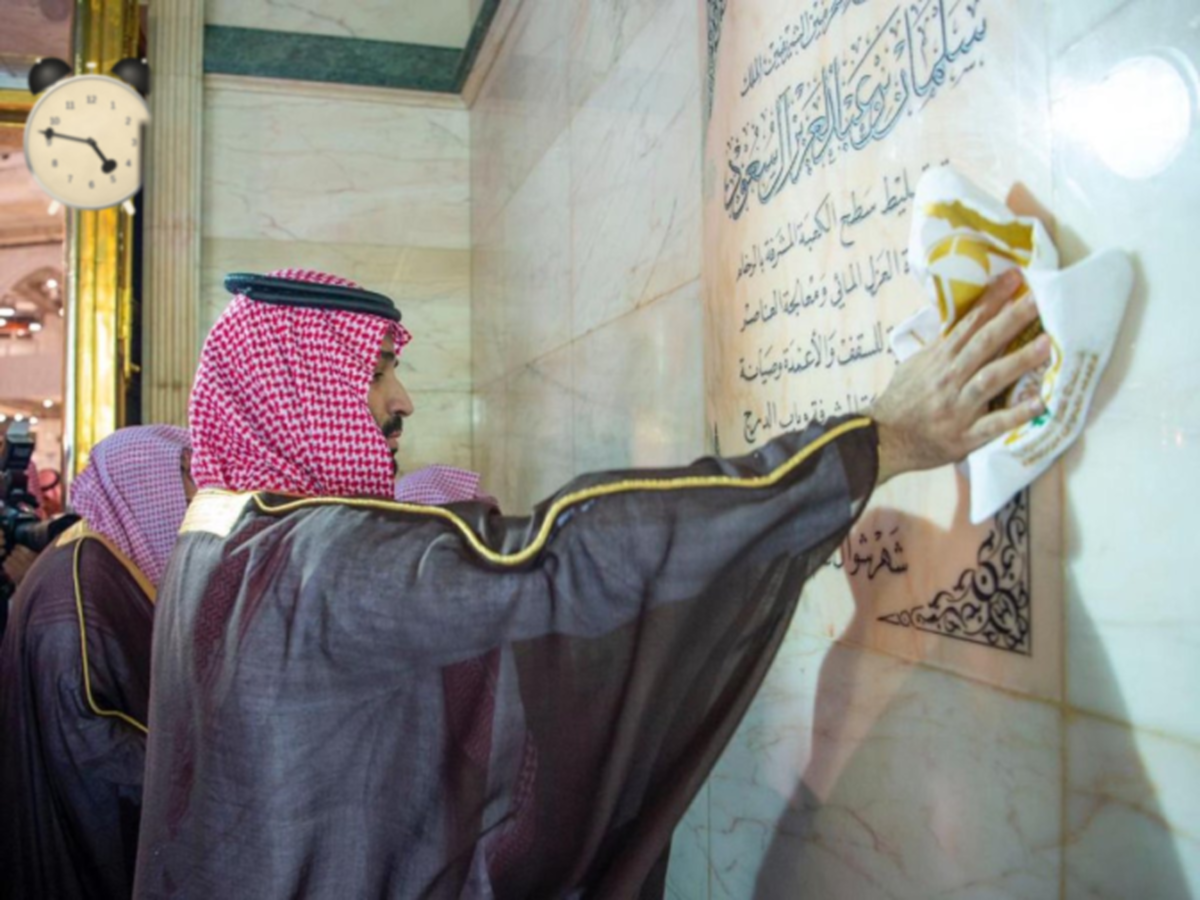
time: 4:47
